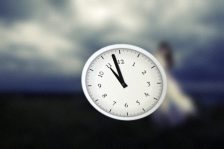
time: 10:58
